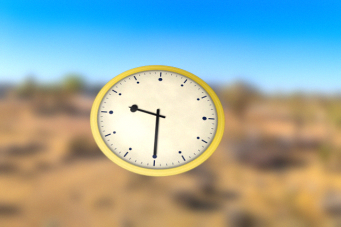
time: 9:30
